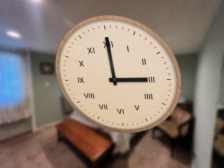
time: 3:00
